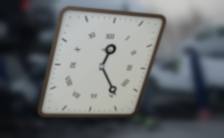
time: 12:24
